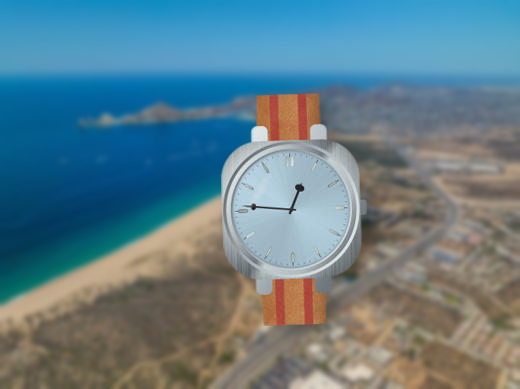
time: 12:46
